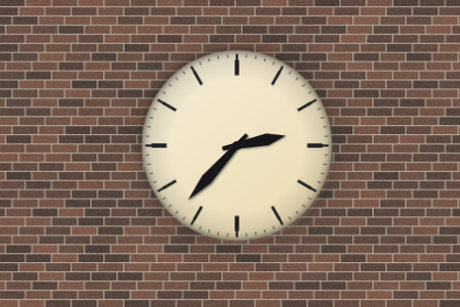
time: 2:37
